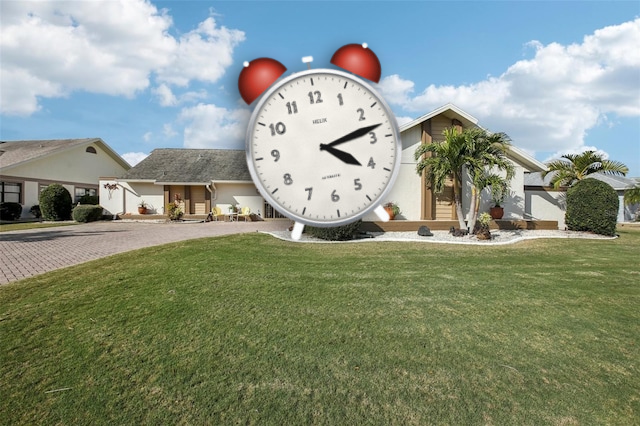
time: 4:13
